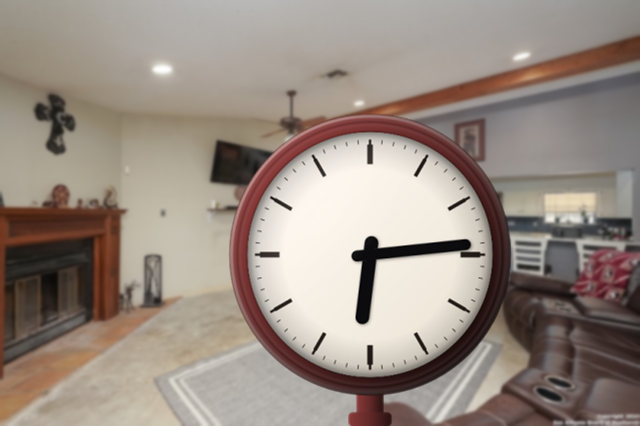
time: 6:14
